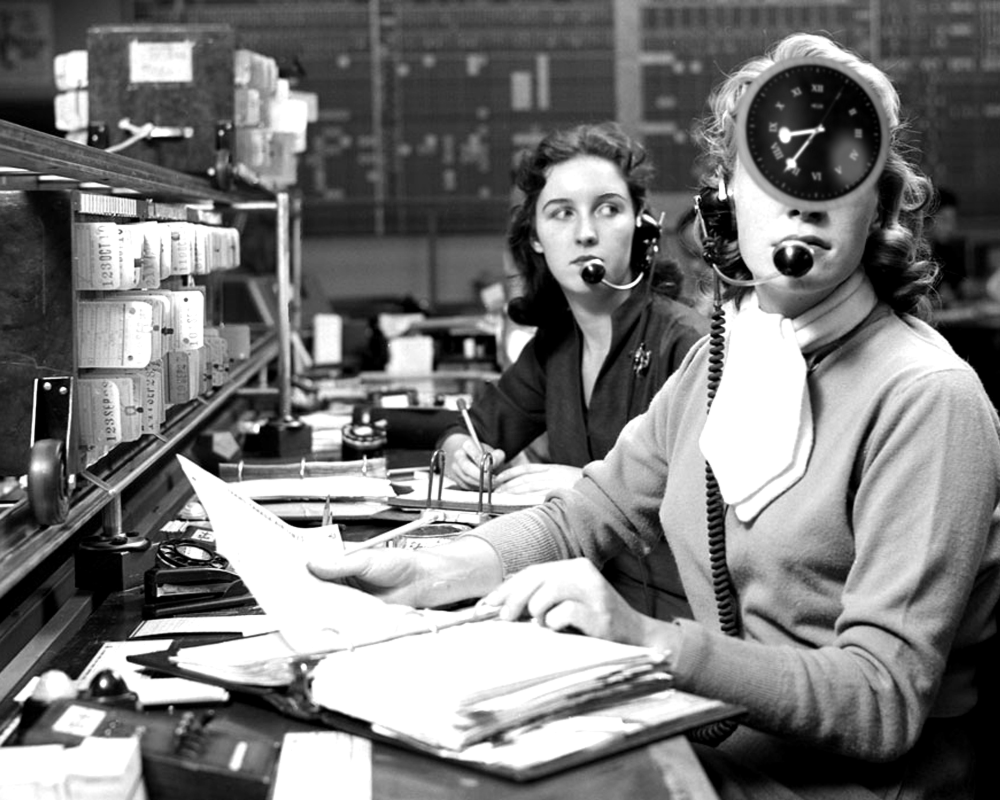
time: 8:36:05
